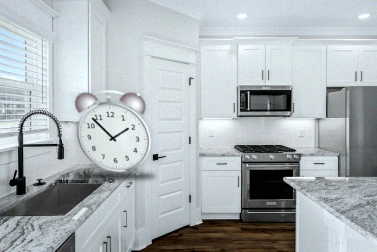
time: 1:53
